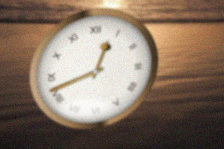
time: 12:42
